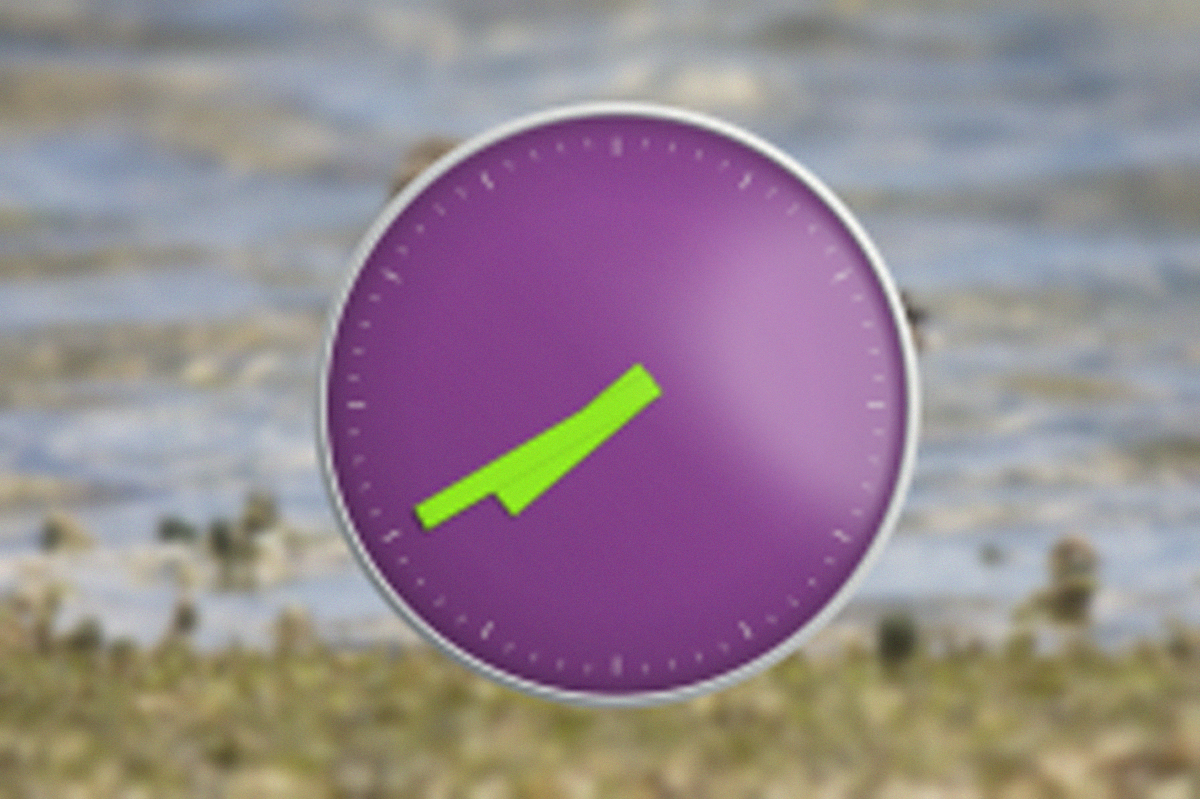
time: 7:40
